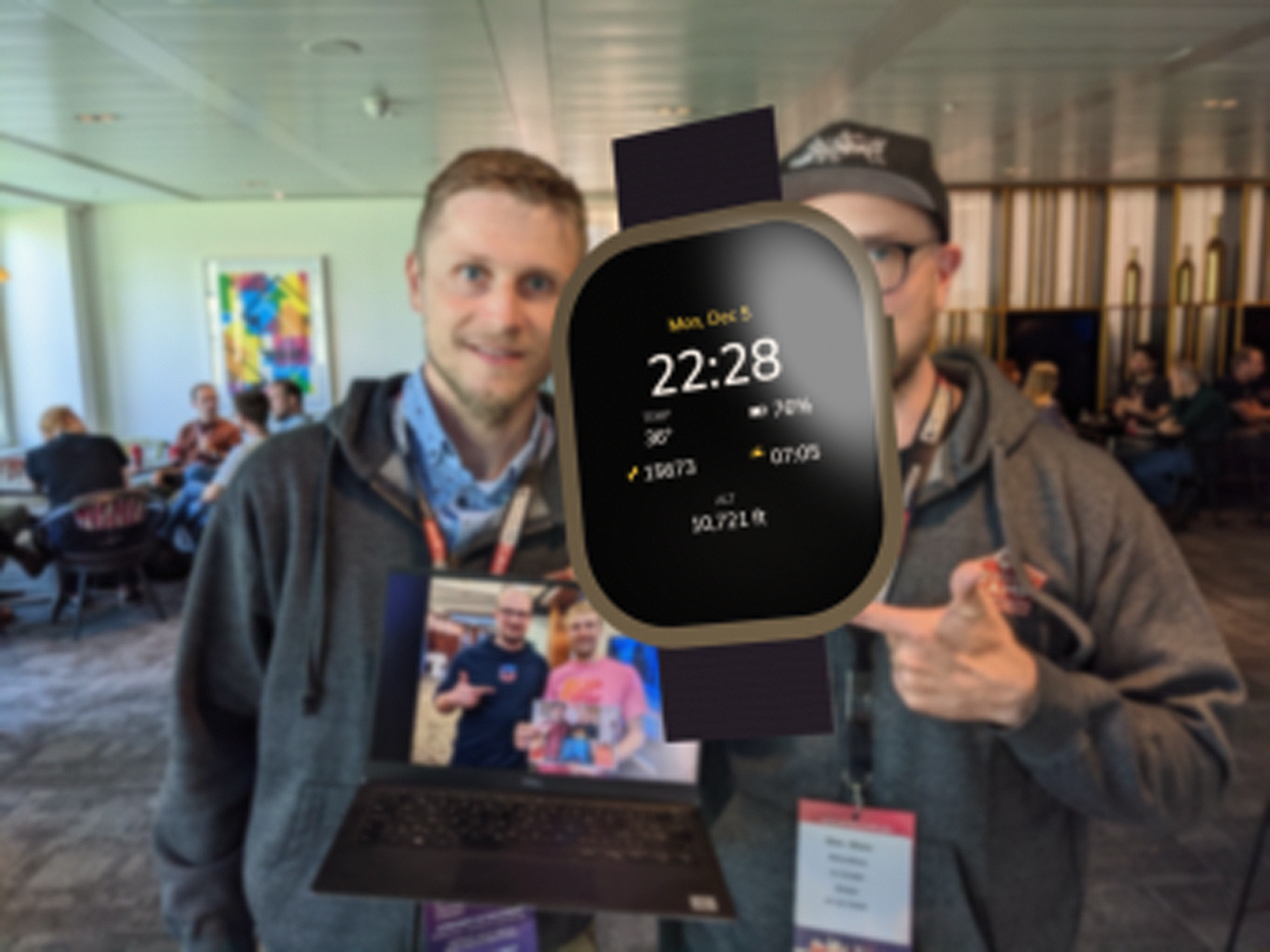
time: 22:28
